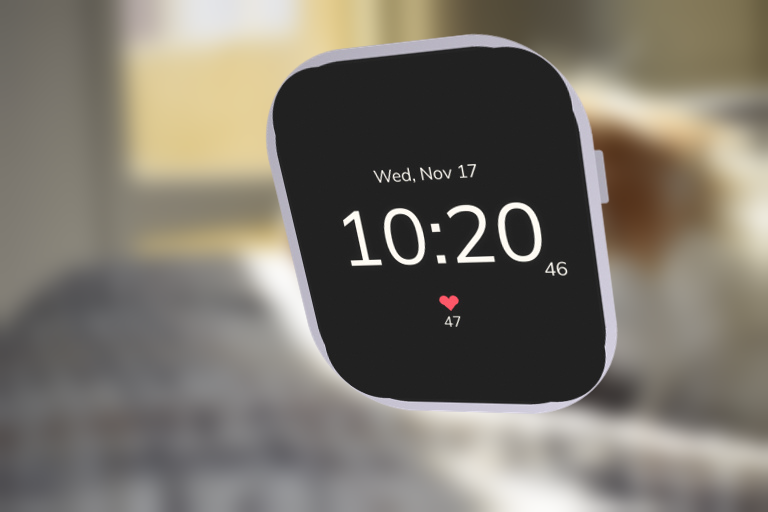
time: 10:20:46
